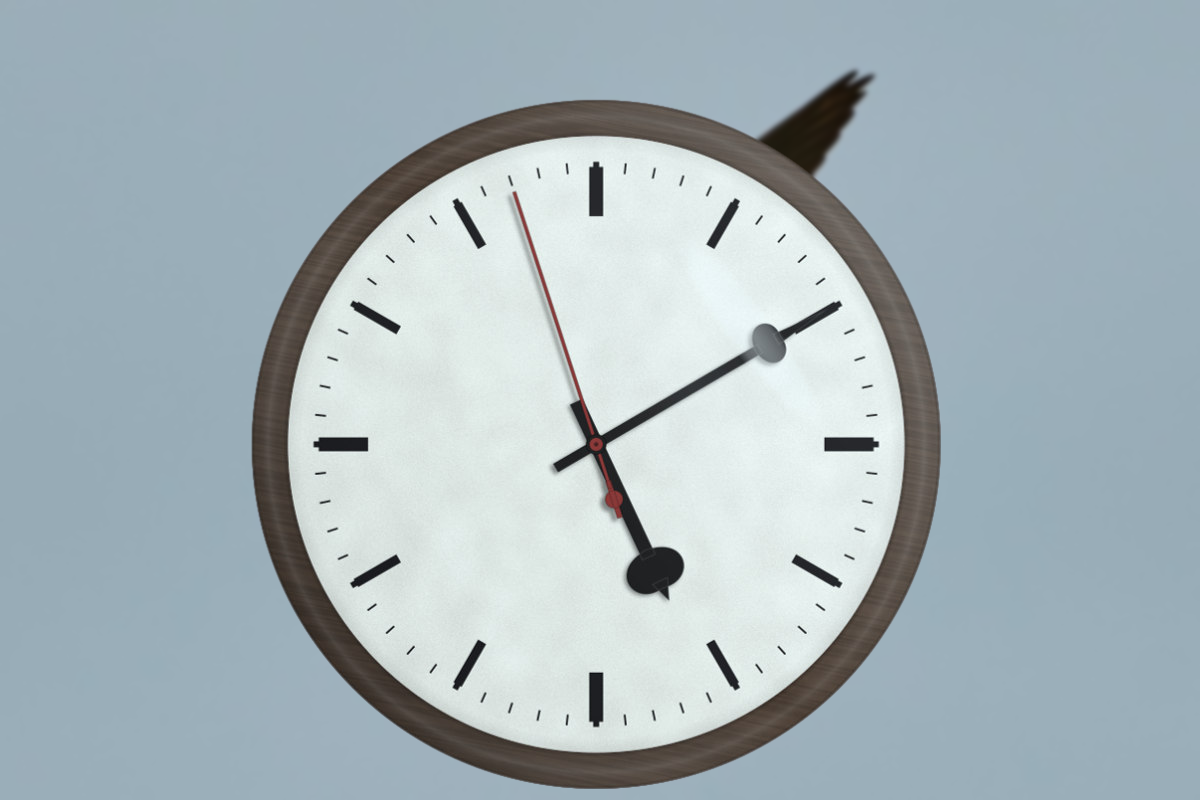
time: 5:09:57
